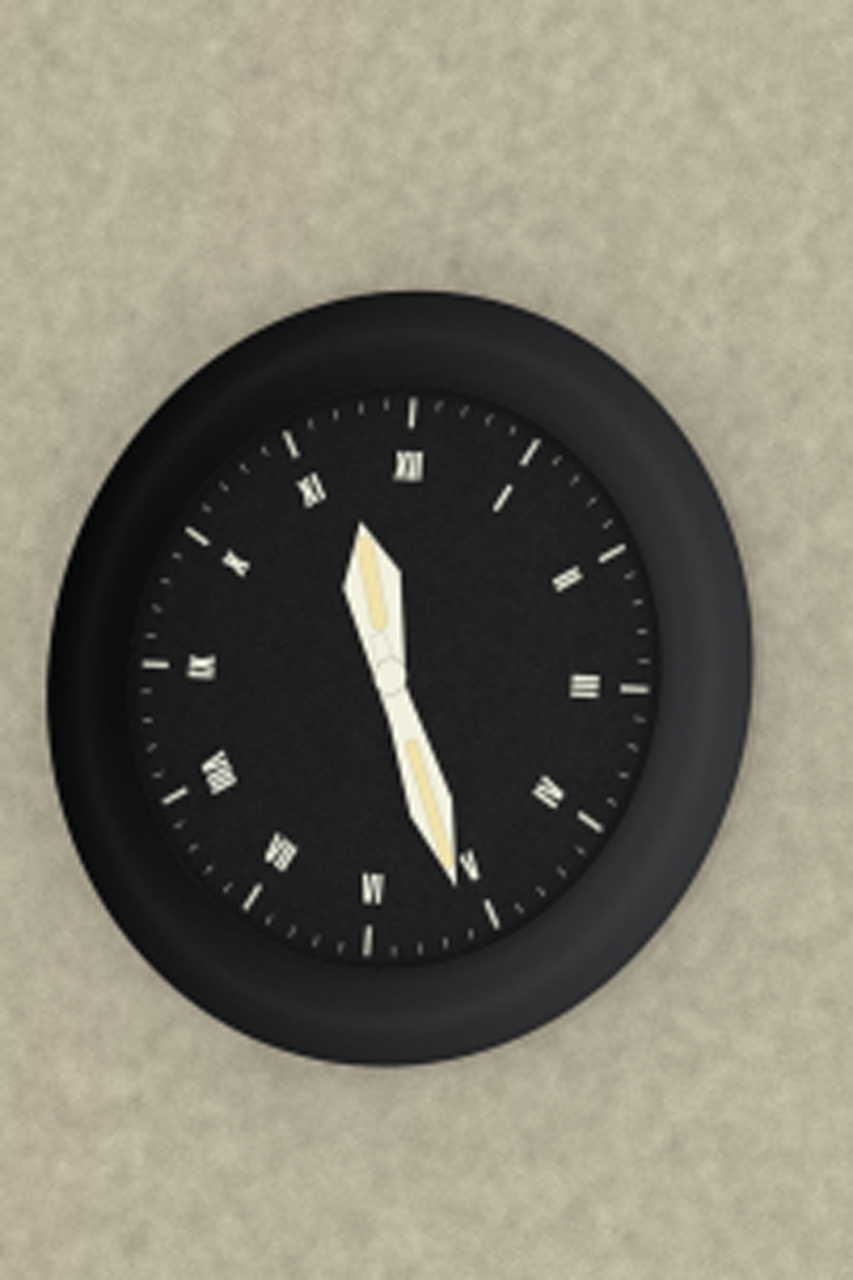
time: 11:26
